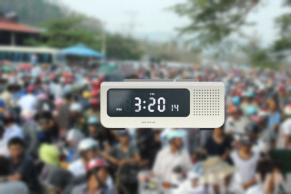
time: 3:20:14
